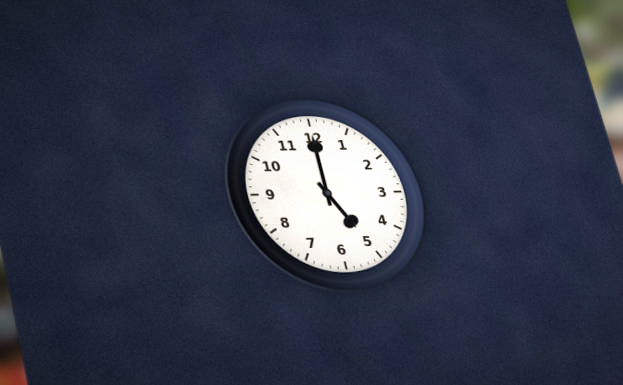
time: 5:00
